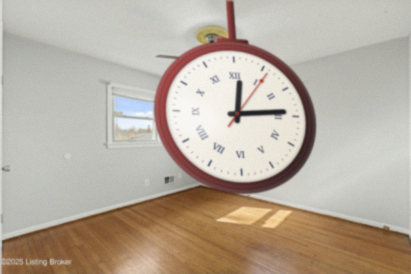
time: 12:14:06
